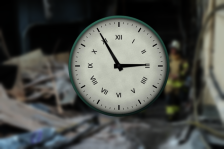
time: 2:55
